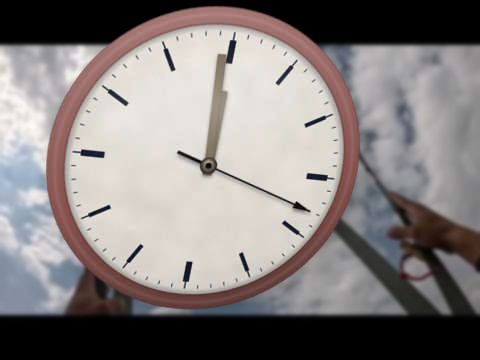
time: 11:59:18
